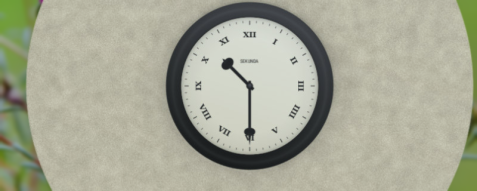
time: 10:30
